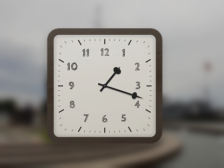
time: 1:18
